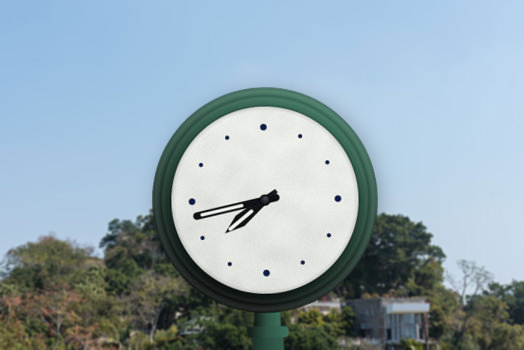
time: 7:43
